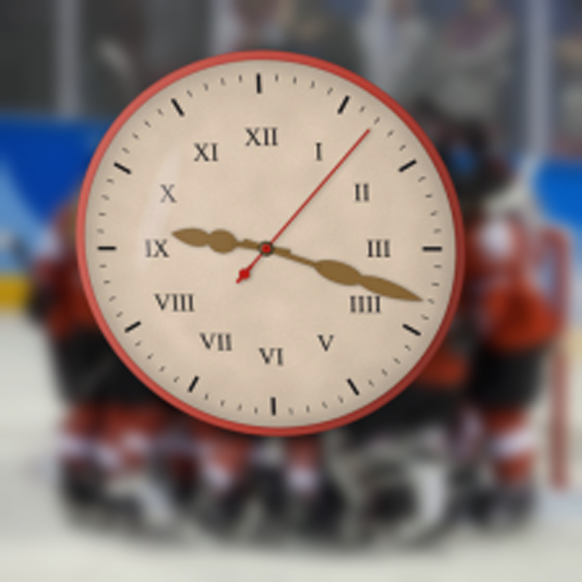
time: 9:18:07
